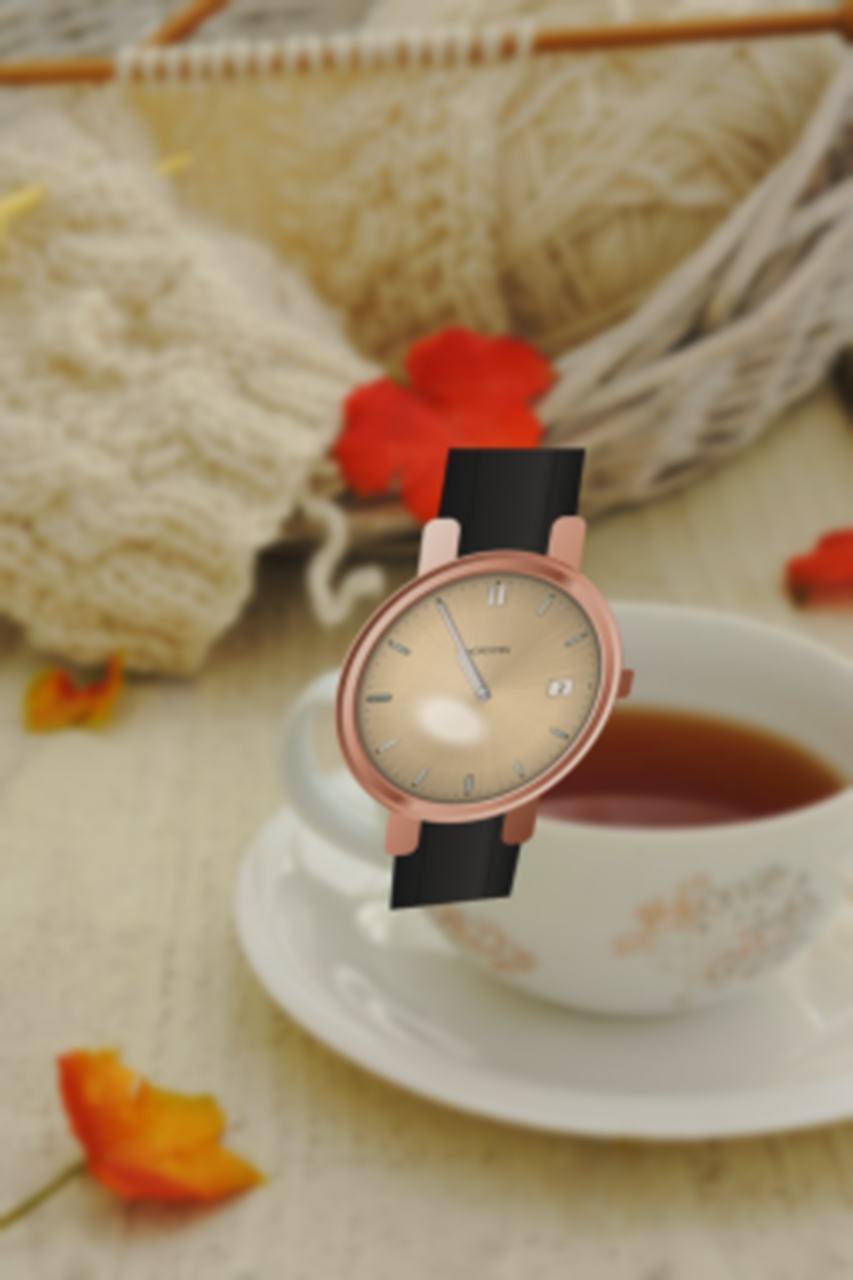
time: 10:55
